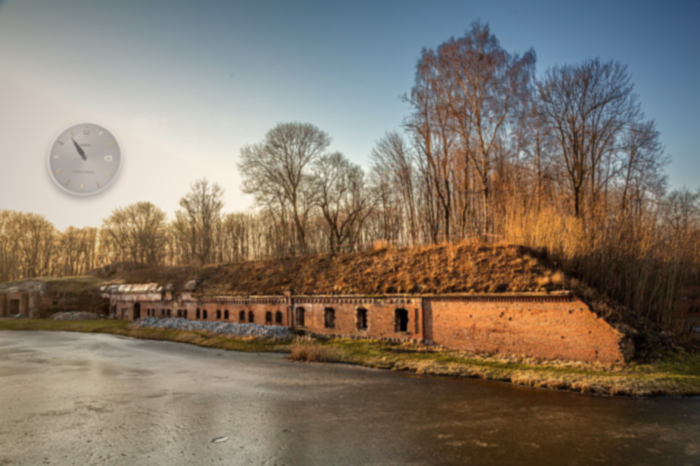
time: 10:54
